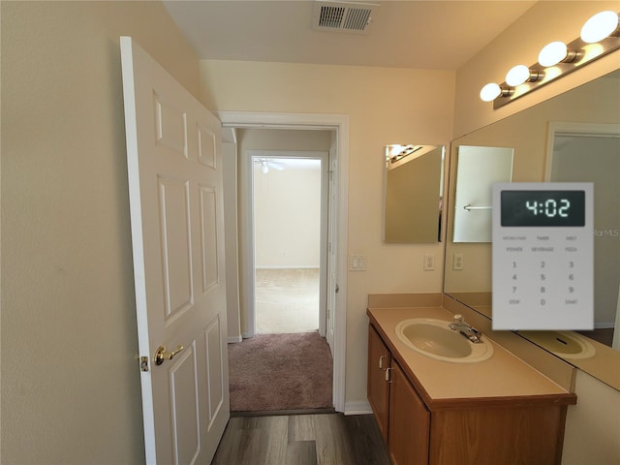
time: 4:02
